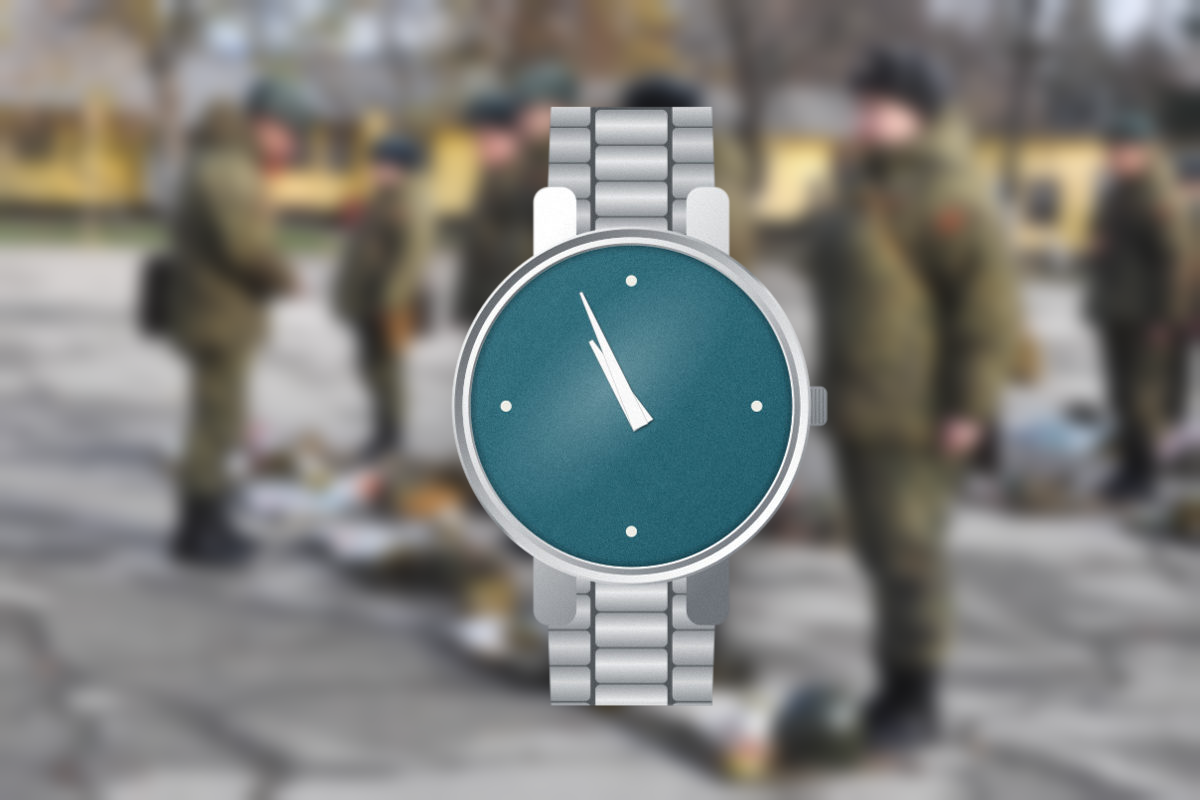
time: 10:56
